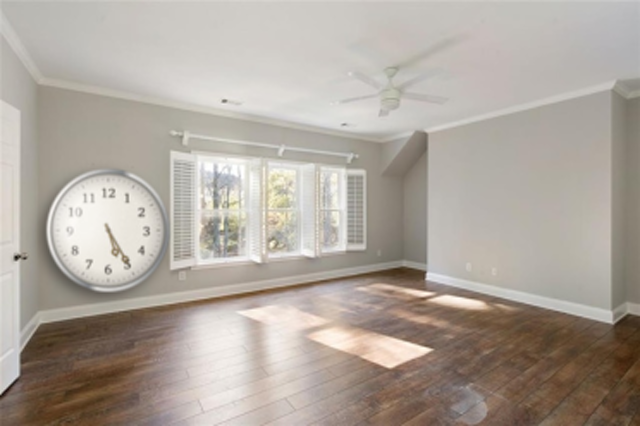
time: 5:25
